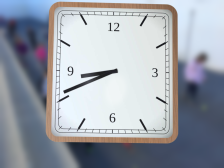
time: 8:41
